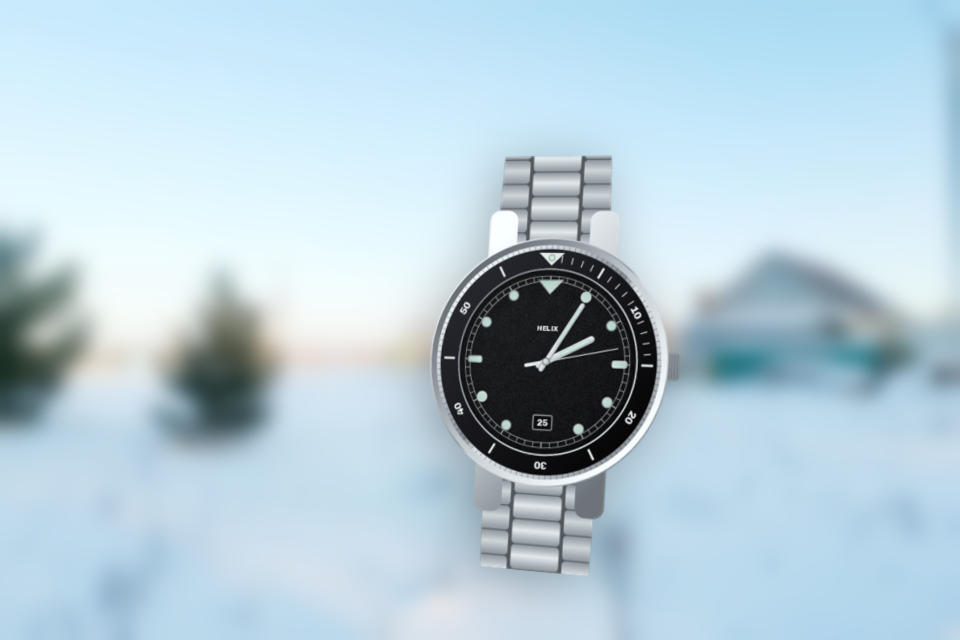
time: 2:05:13
